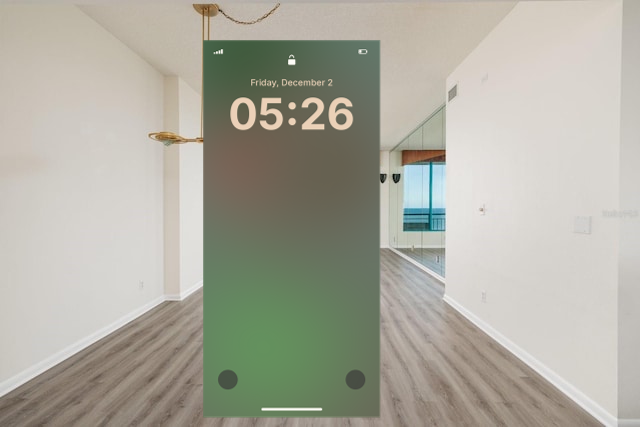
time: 5:26
